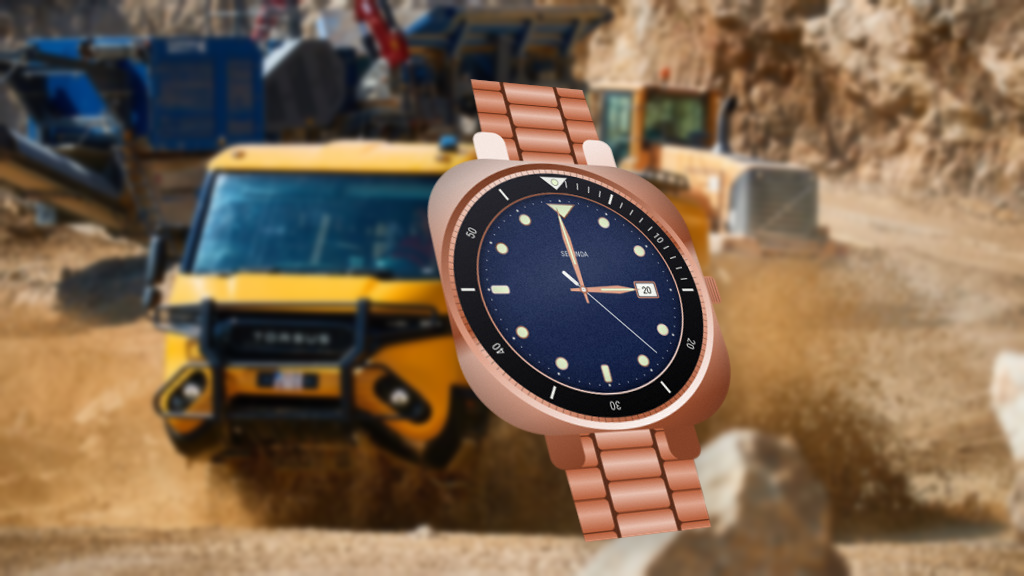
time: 2:59:23
